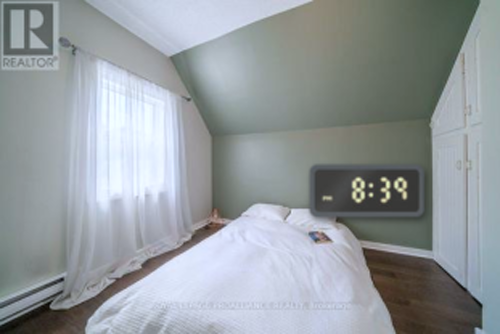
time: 8:39
